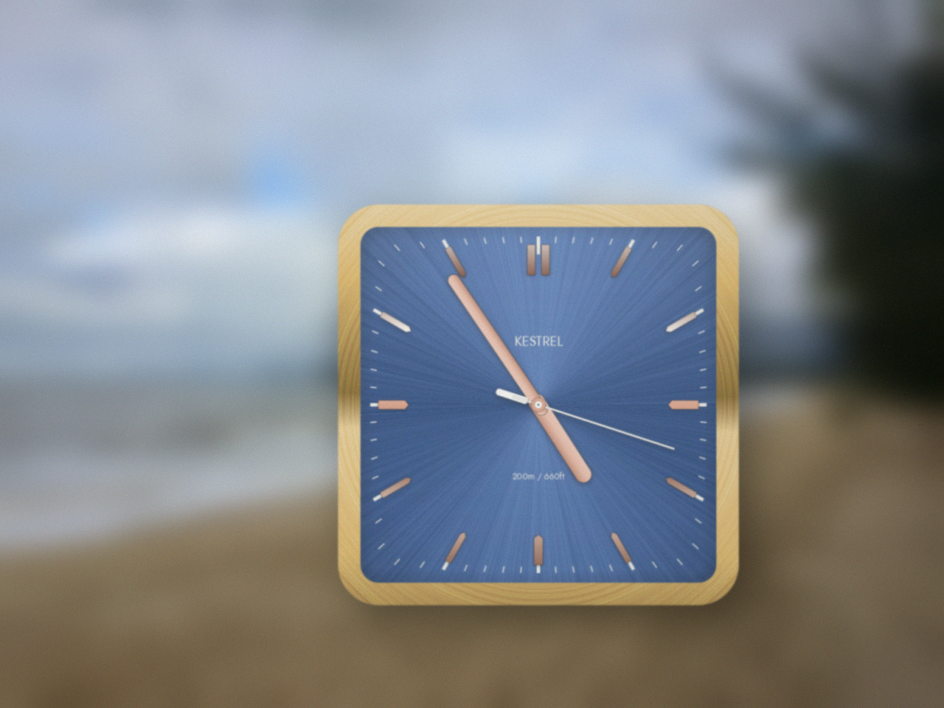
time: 4:54:18
